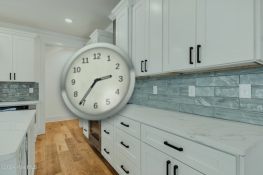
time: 2:36
